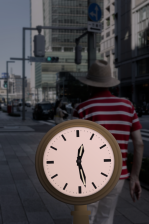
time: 12:28
